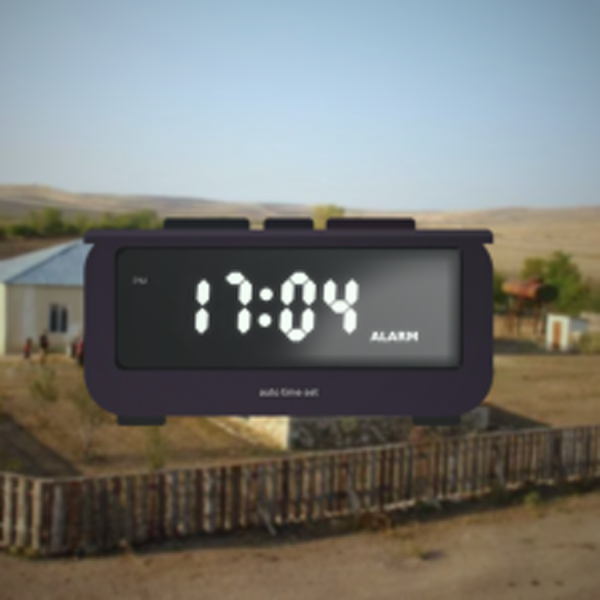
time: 17:04
